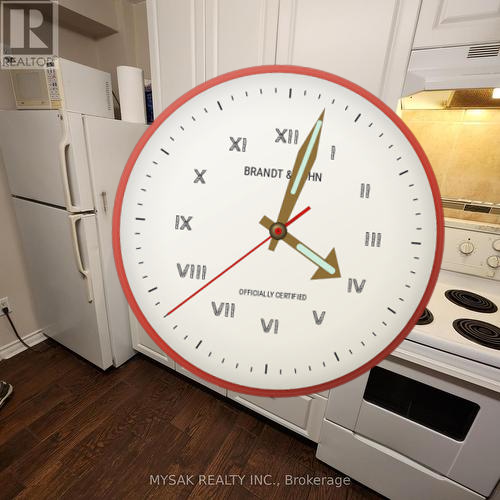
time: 4:02:38
